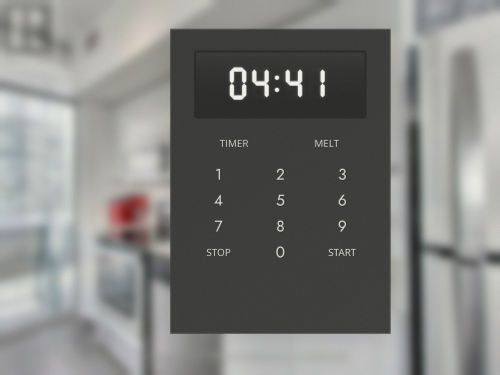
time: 4:41
